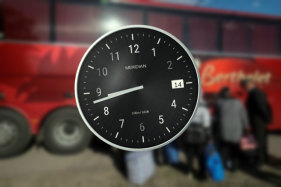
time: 8:43
